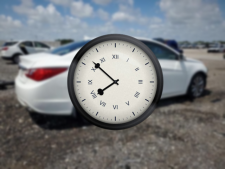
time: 7:52
